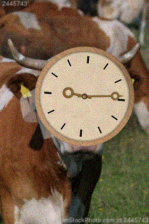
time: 9:14
